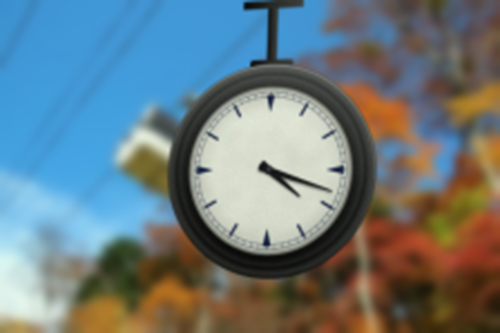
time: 4:18
